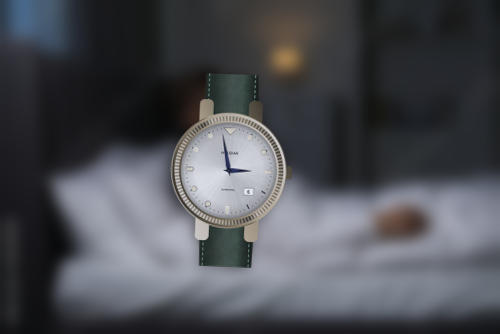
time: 2:58
